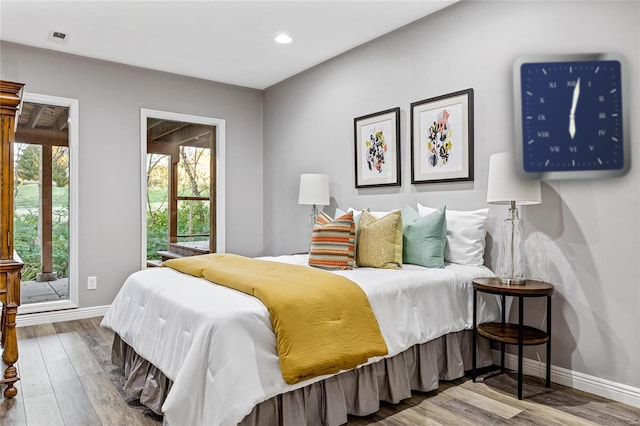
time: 6:02
